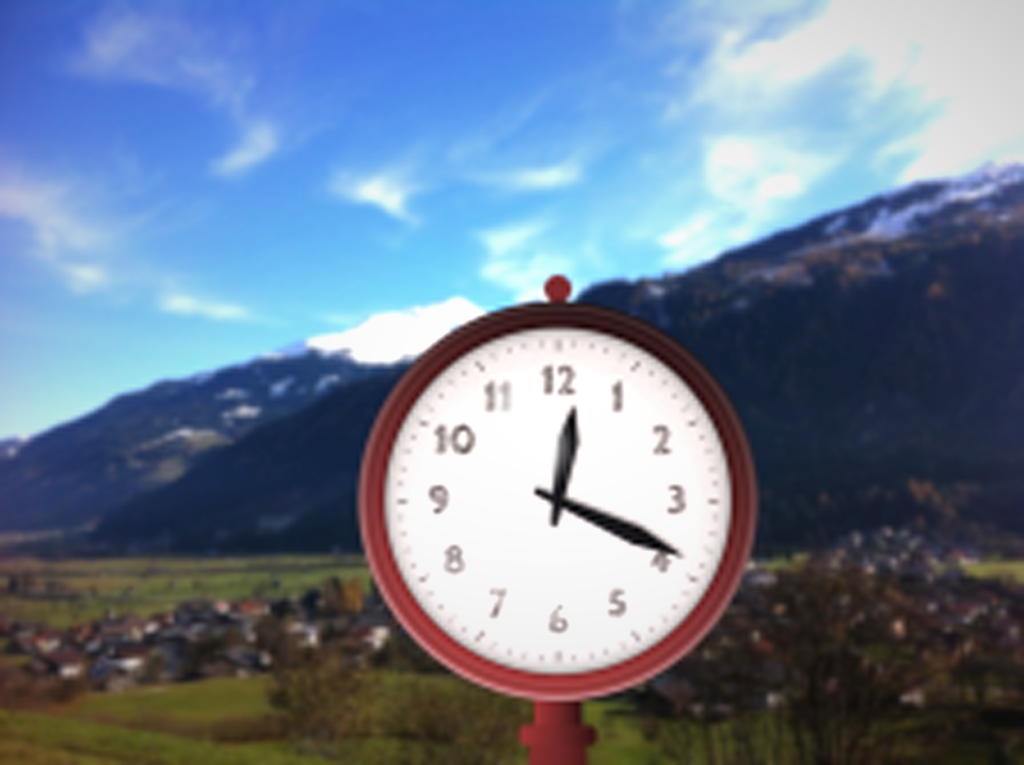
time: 12:19
